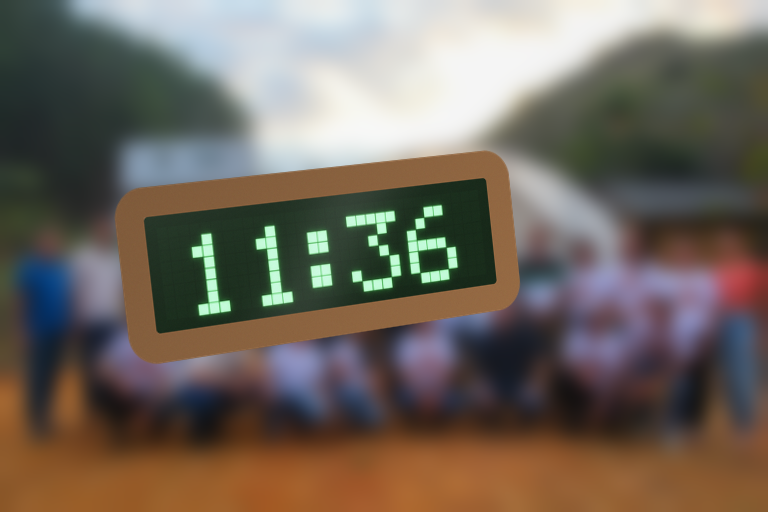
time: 11:36
